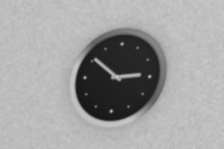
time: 2:51
